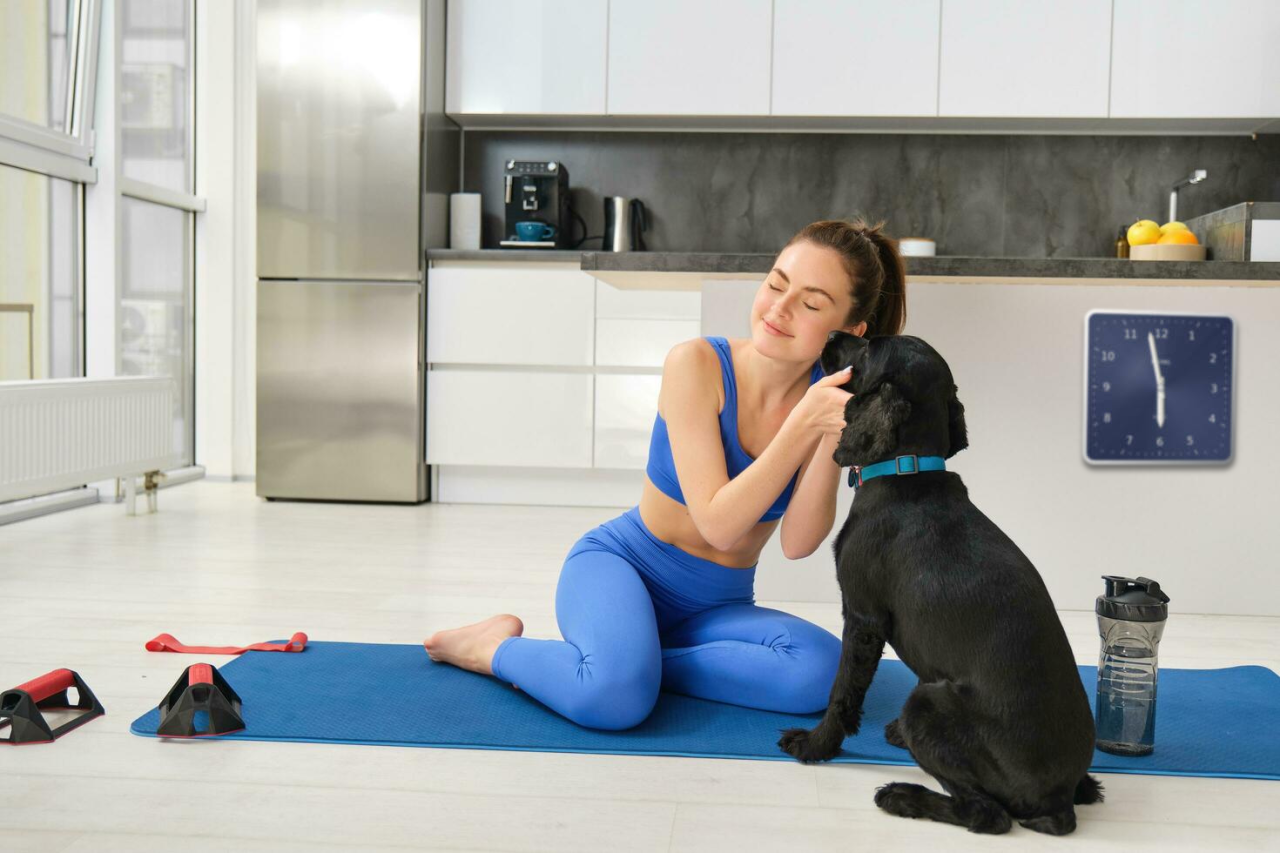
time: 5:58
